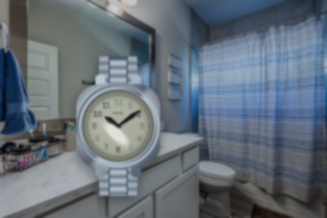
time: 10:09
